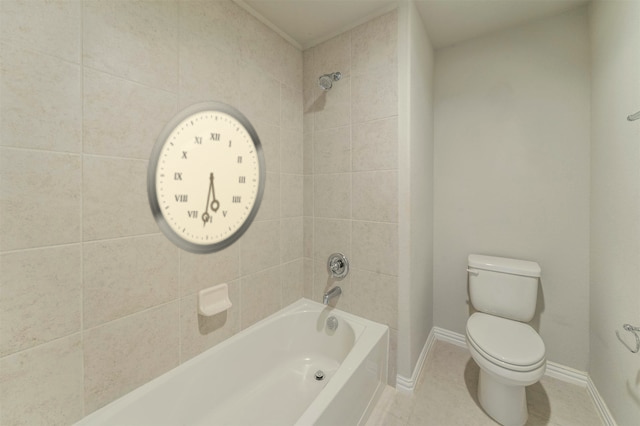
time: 5:31
